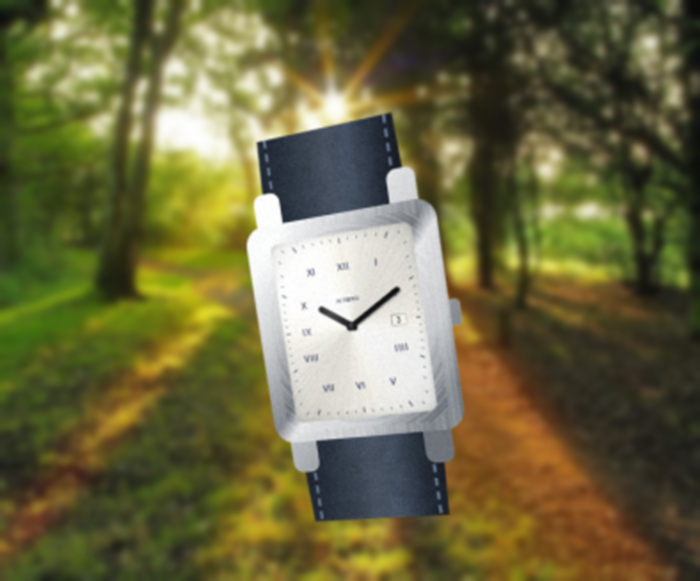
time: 10:10
